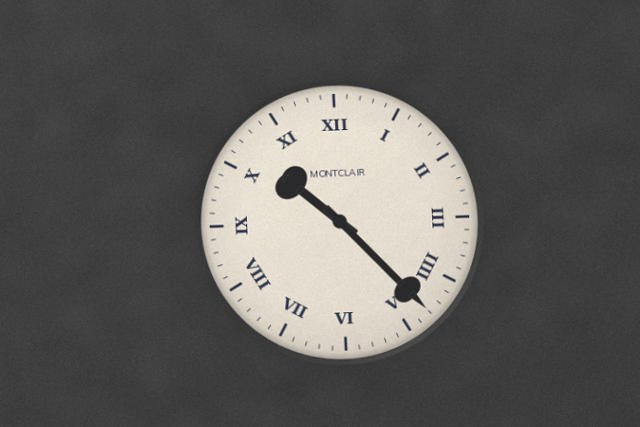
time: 10:23
